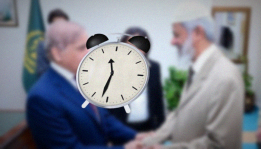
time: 11:32
